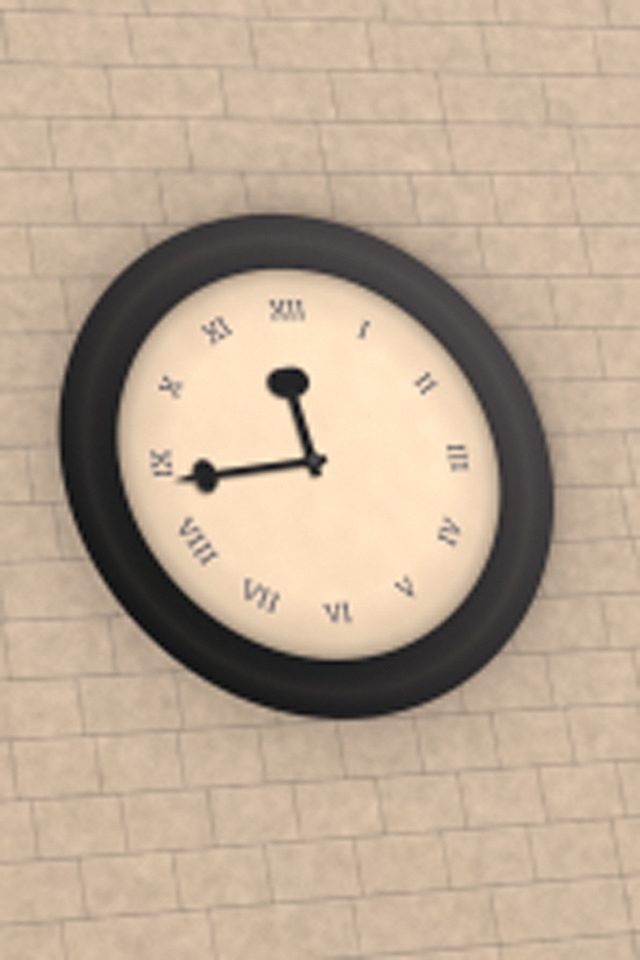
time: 11:44
